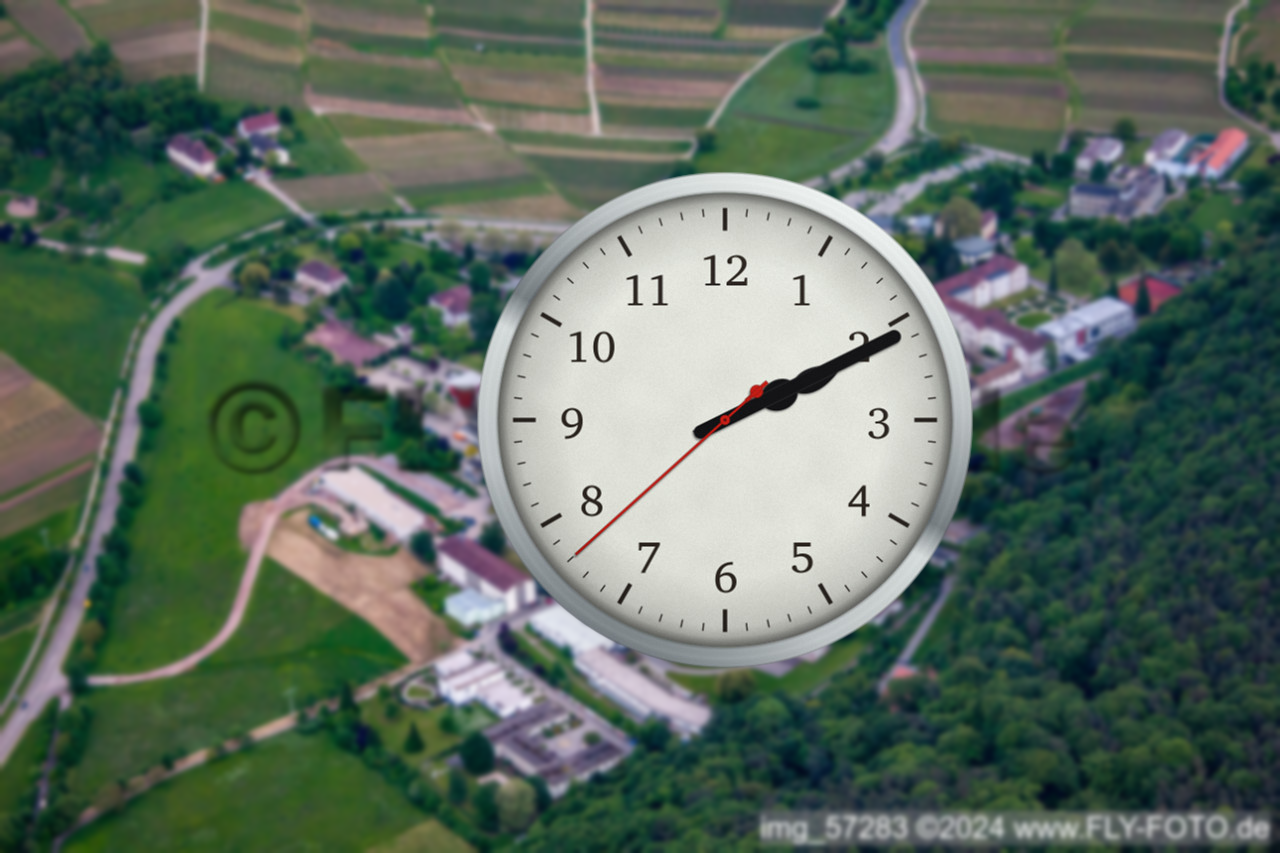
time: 2:10:38
